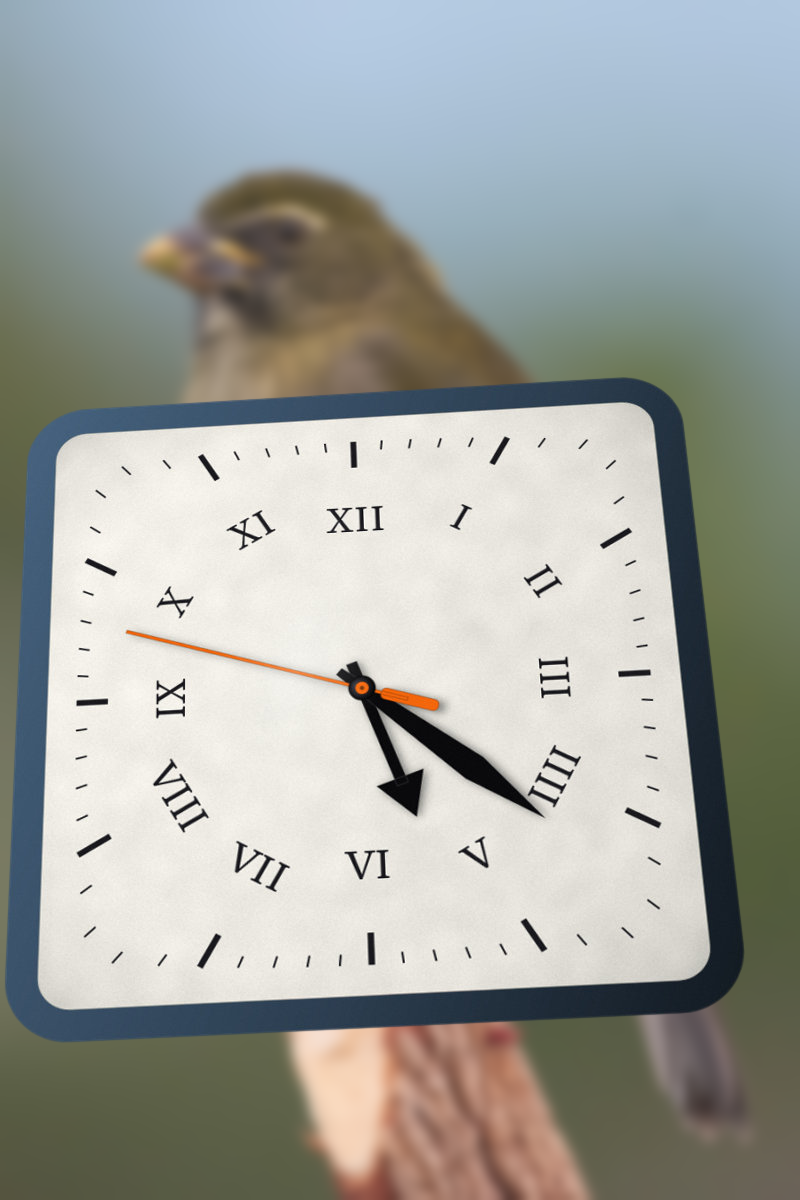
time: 5:21:48
